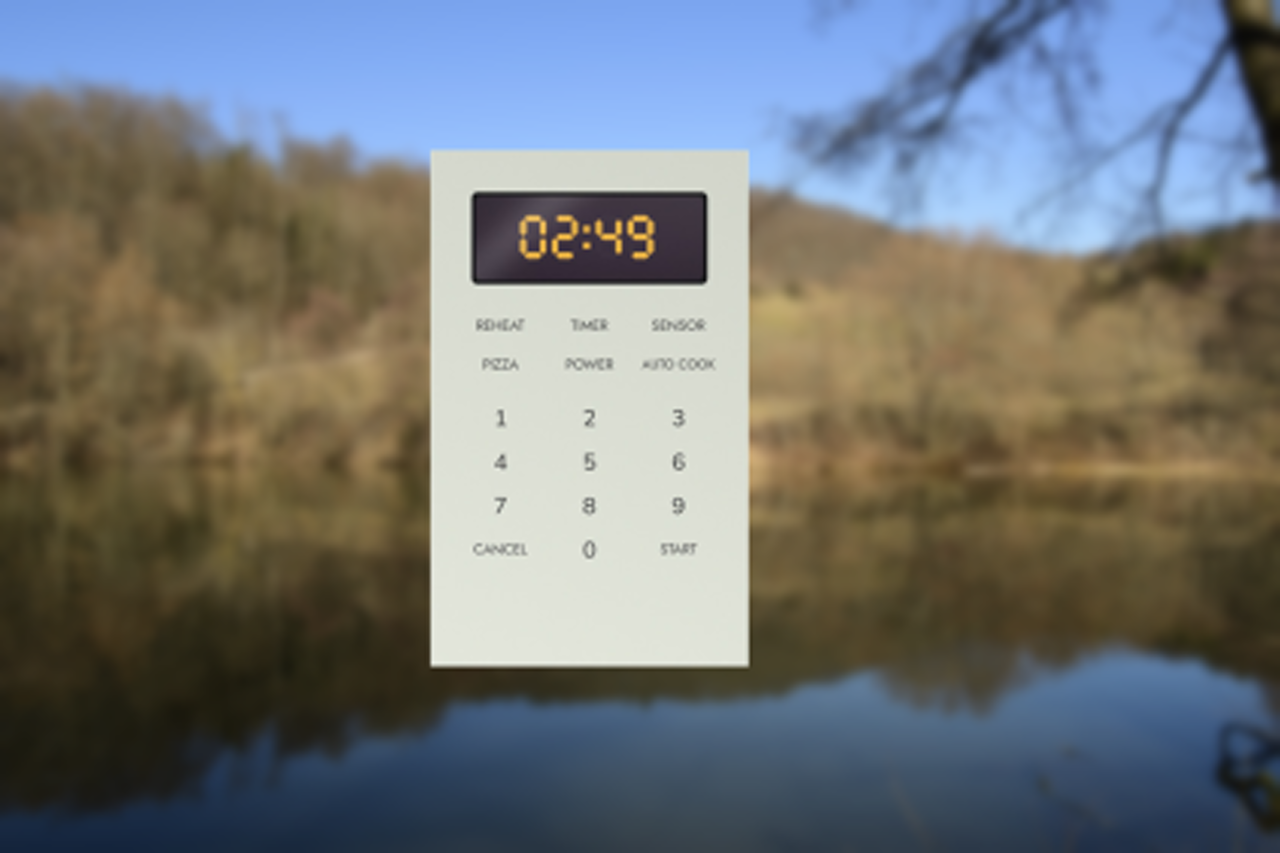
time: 2:49
